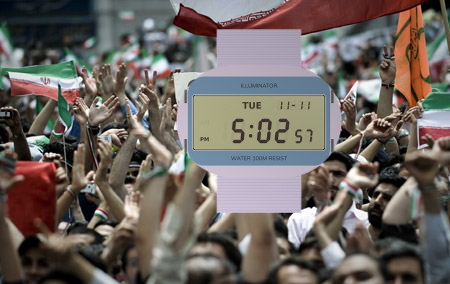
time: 5:02:57
